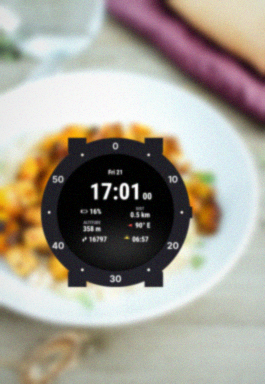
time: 17:01
